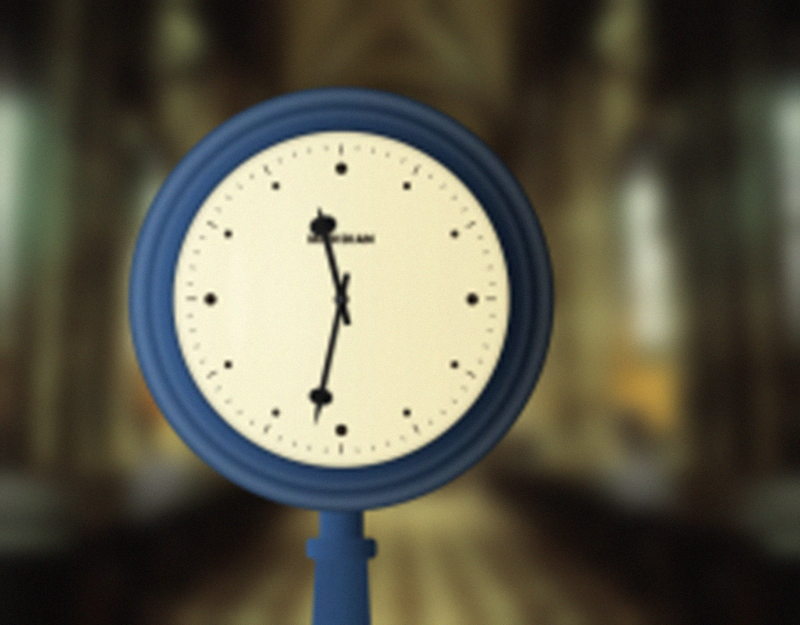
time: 11:32
